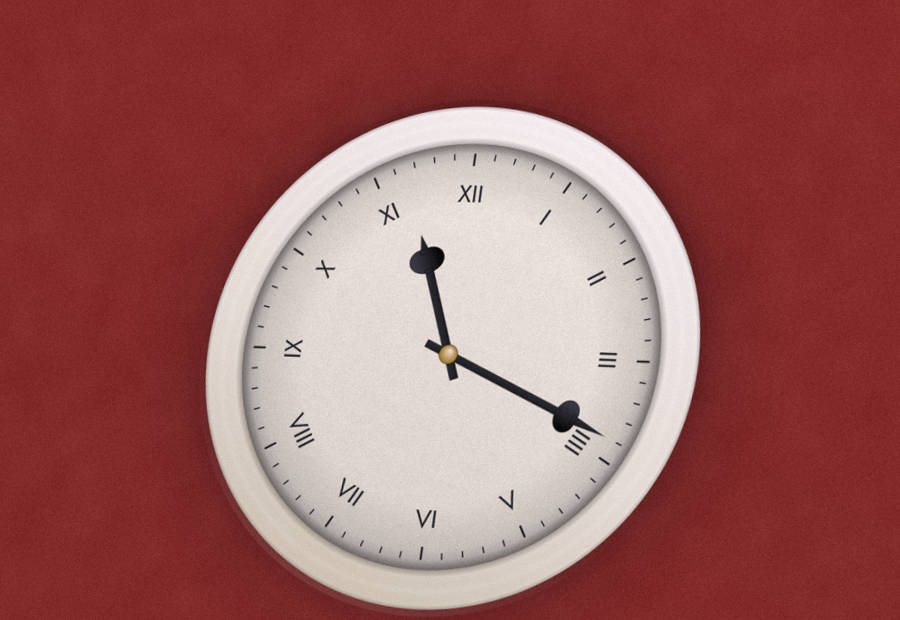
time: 11:19
